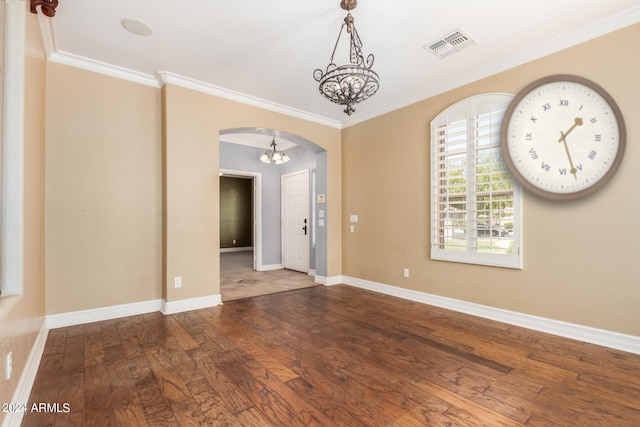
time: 1:27
